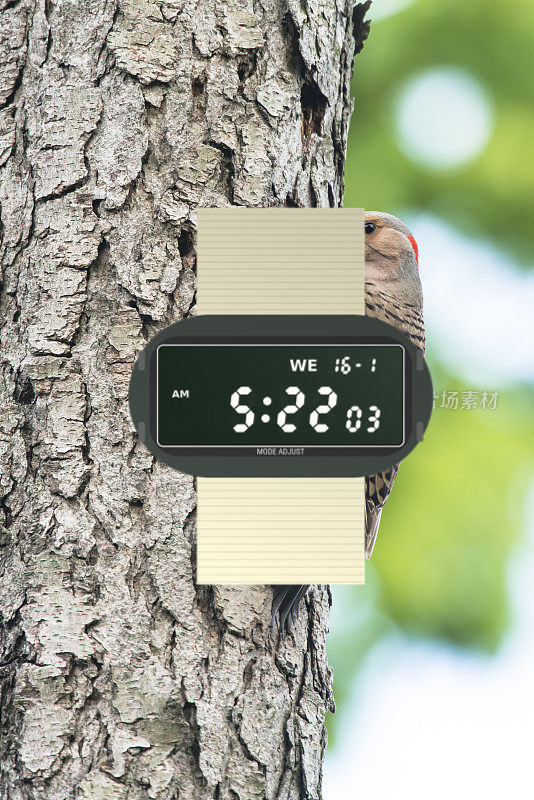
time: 5:22:03
